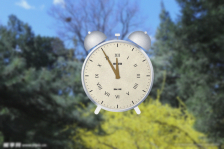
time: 11:55
